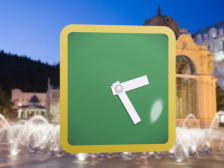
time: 2:25
